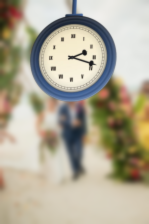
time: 2:18
